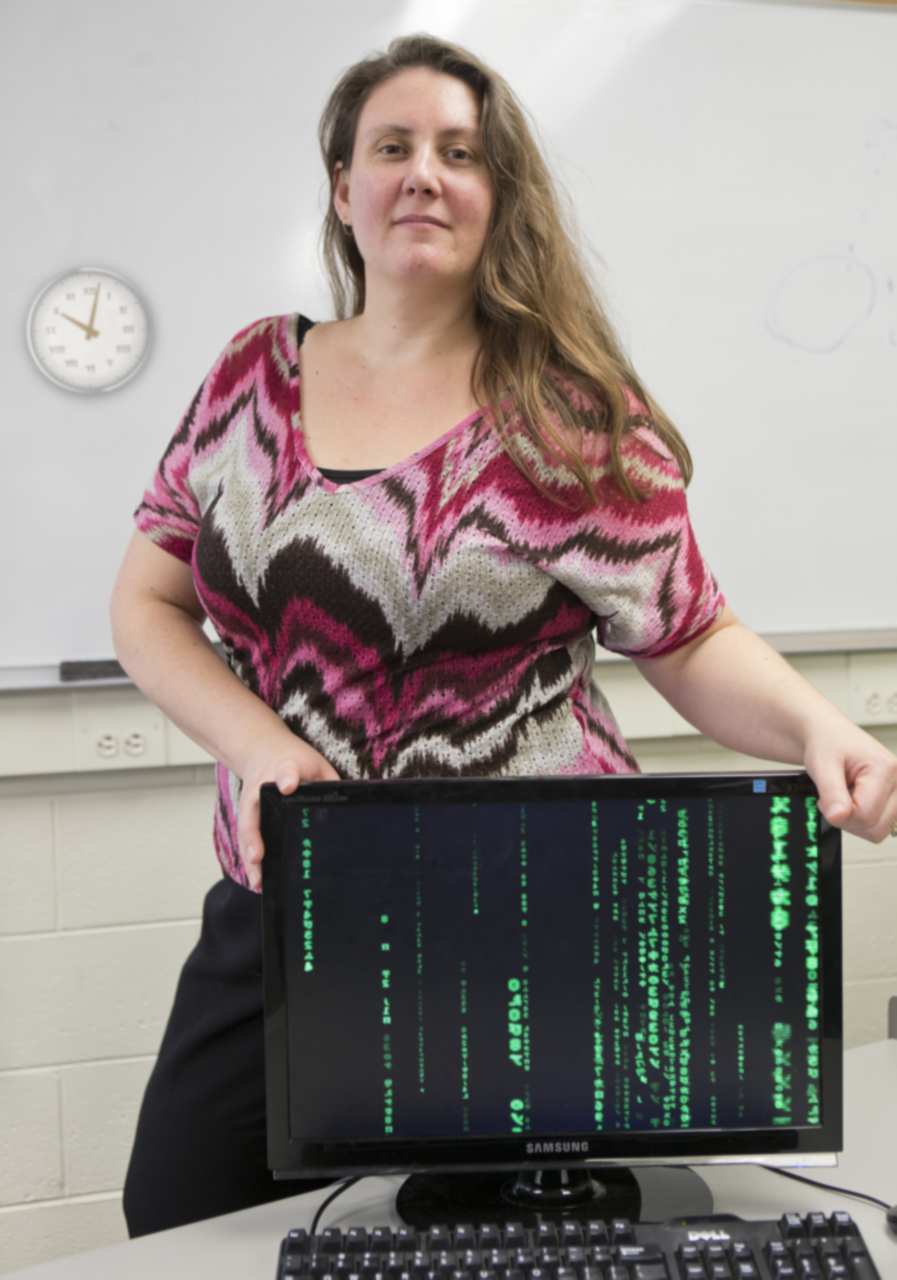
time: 10:02
